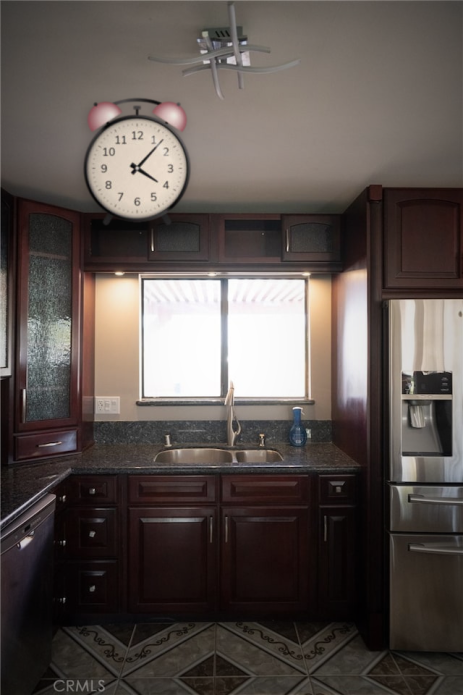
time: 4:07
